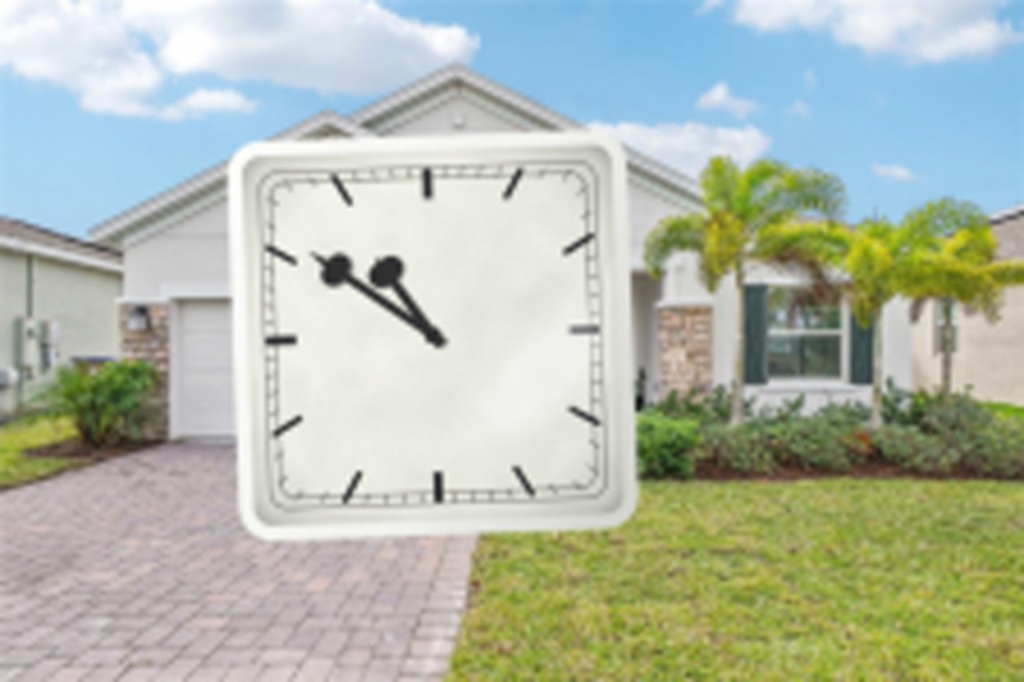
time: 10:51
